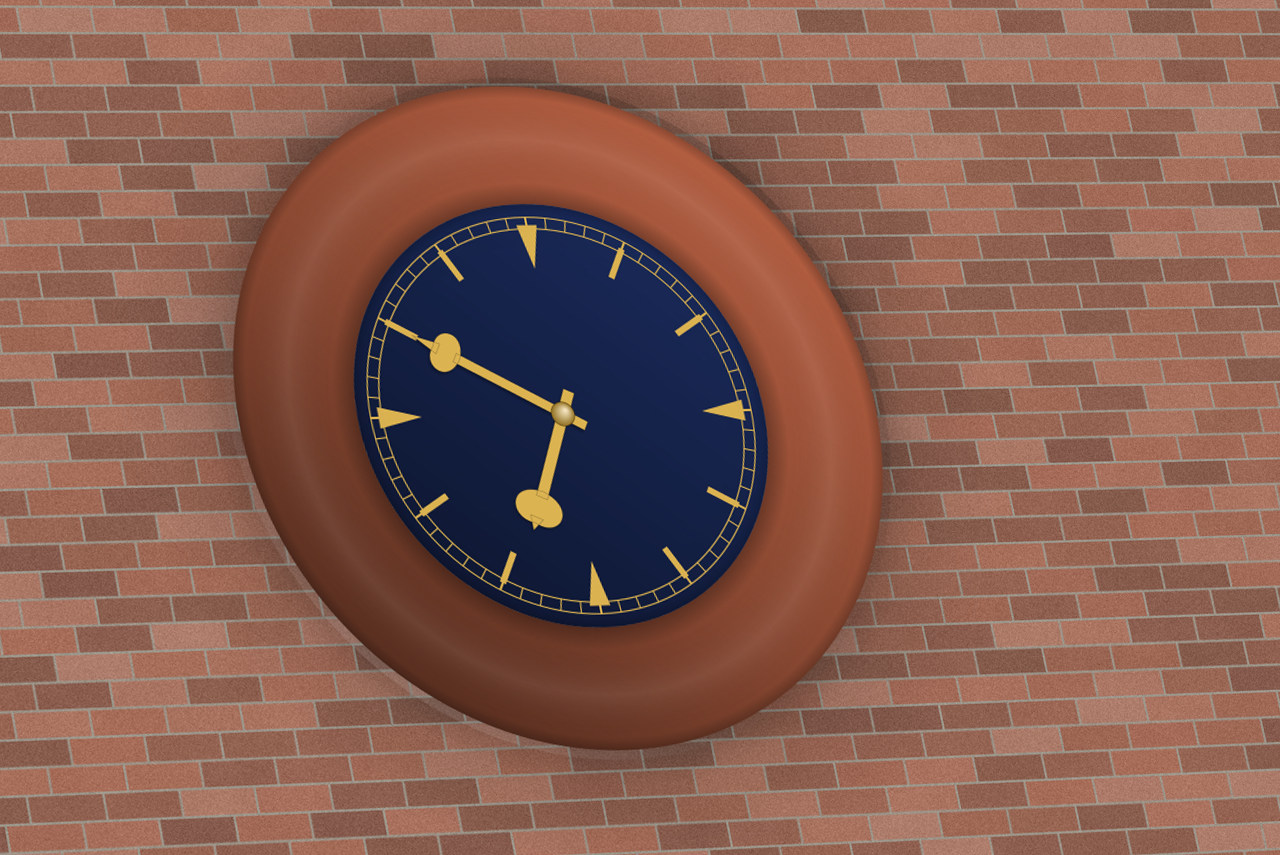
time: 6:50
